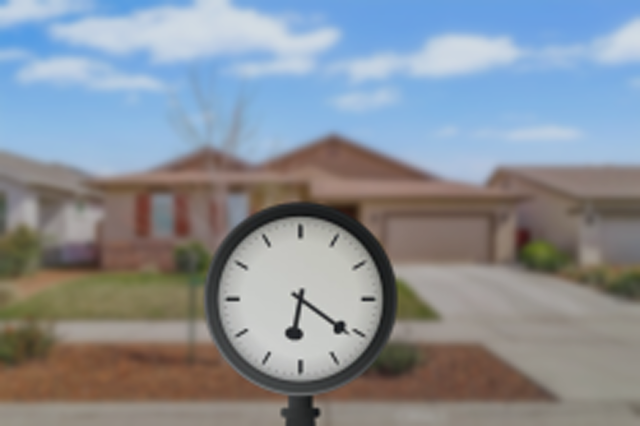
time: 6:21
